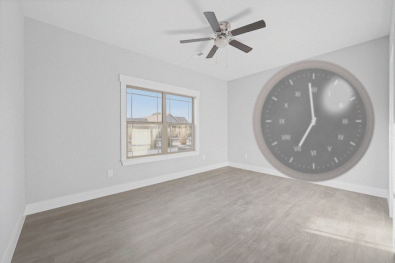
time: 6:59
